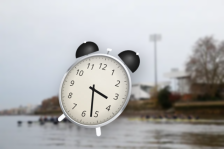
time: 3:27
